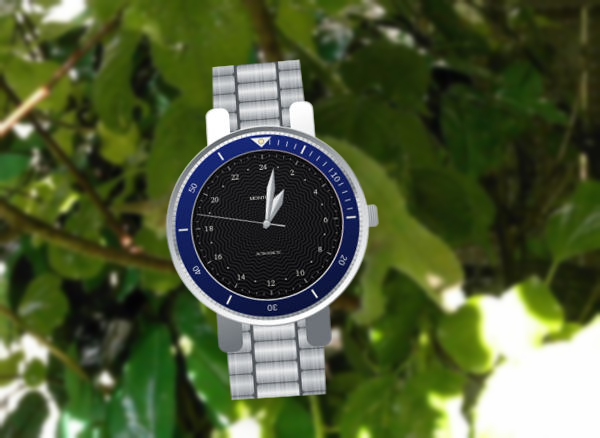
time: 2:01:47
